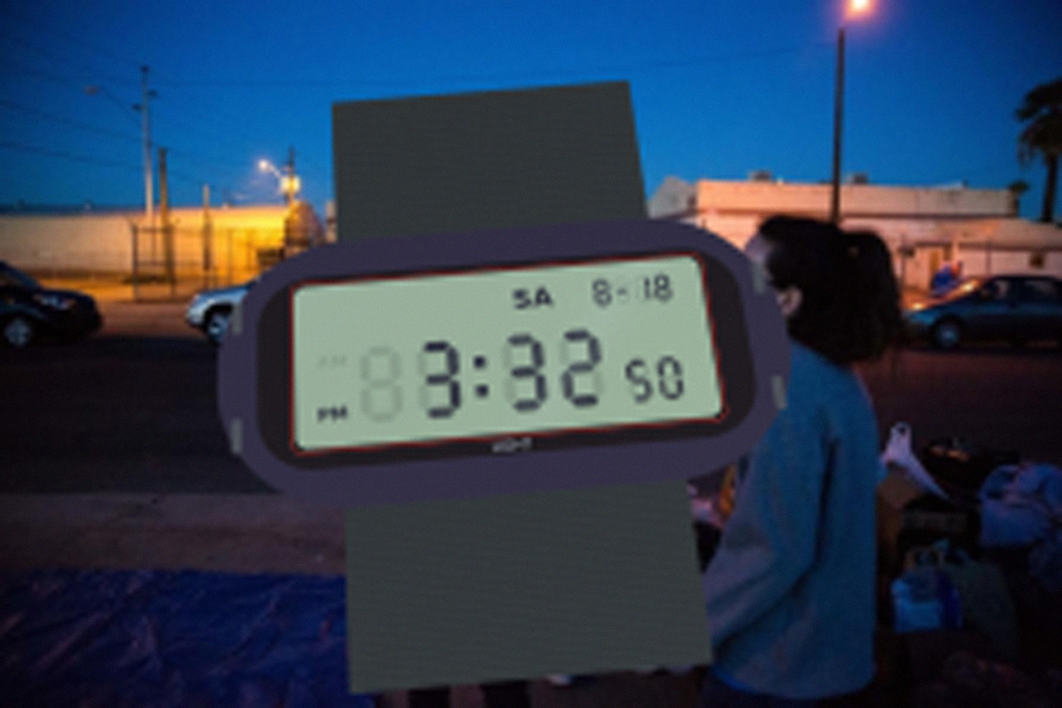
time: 3:32:50
